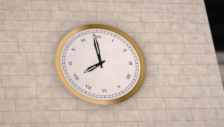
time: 7:59
